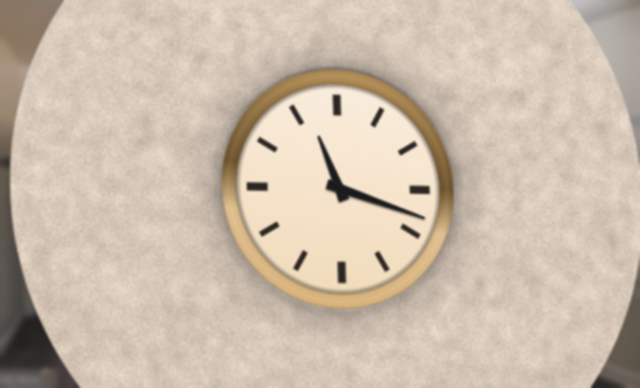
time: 11:18
